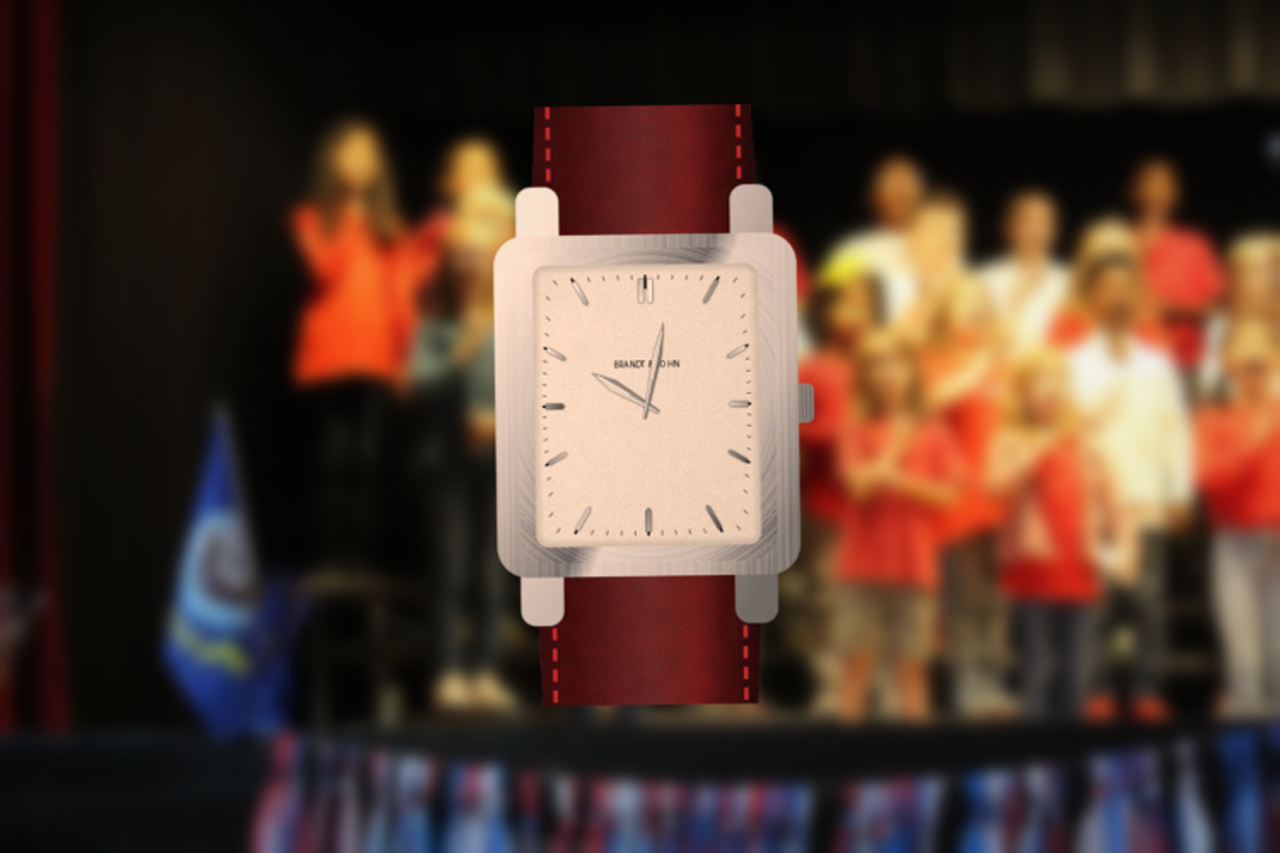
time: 10:02
